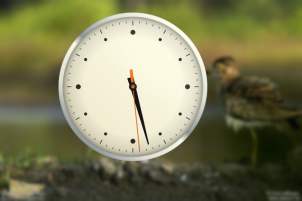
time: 5:27:29
